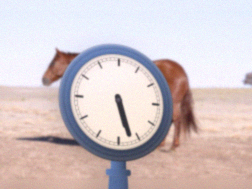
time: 5:27
